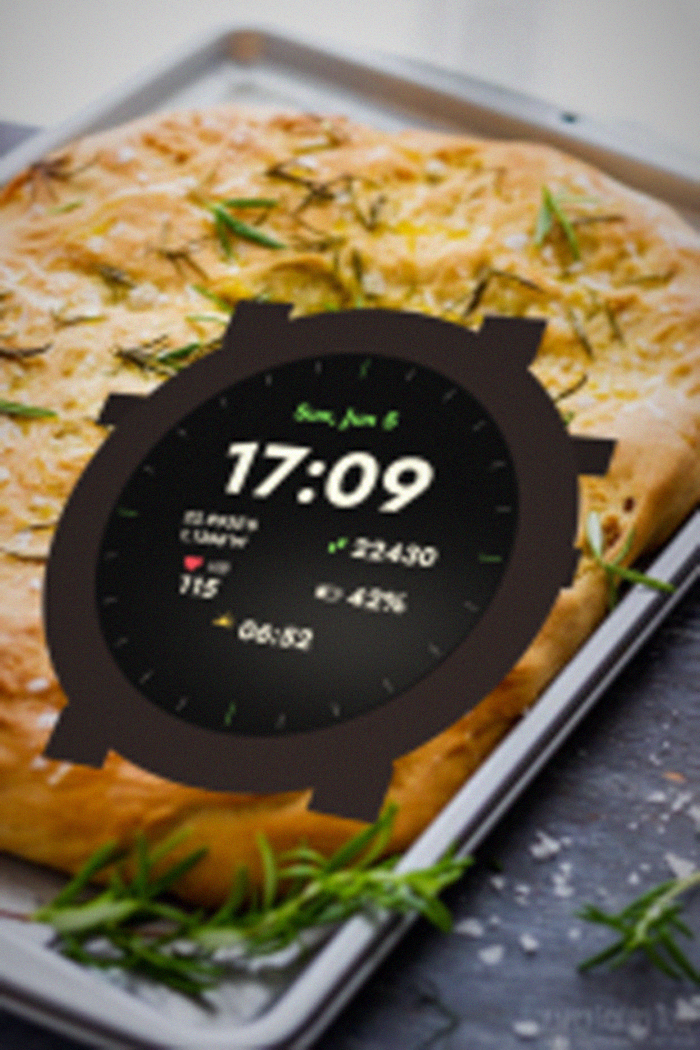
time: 17:09
